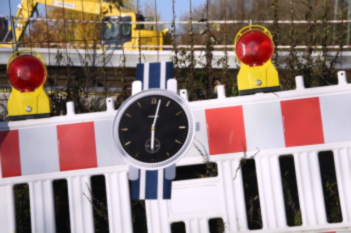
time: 6:02
